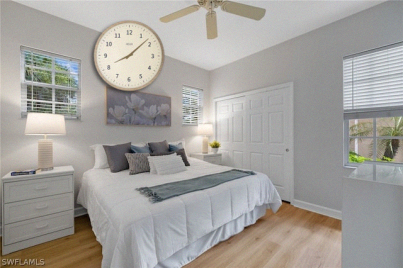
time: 8:08
